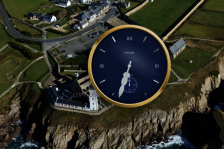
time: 6:33
